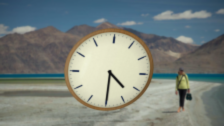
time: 4:30
